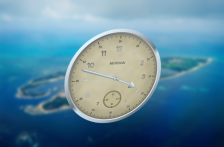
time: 3:48
